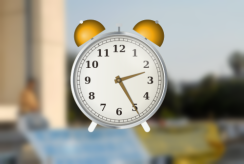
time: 2:25
